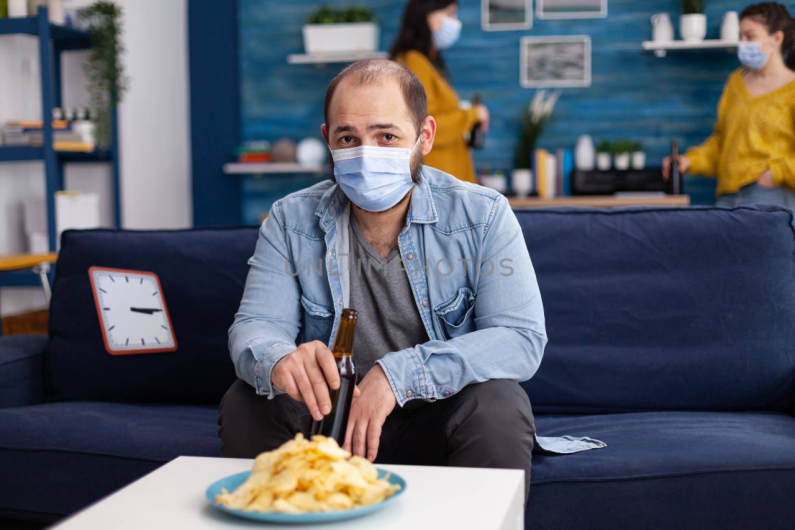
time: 3:15
